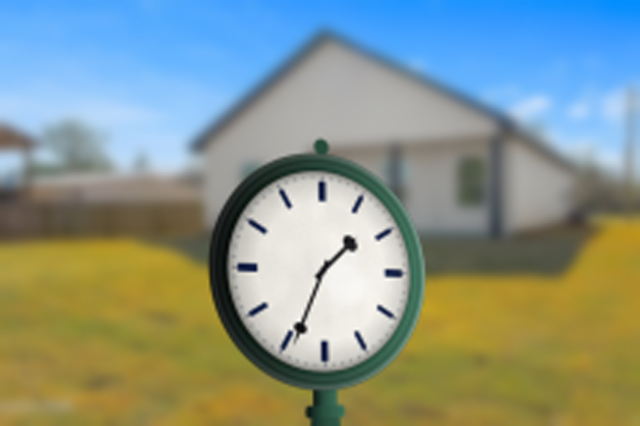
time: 1:34
